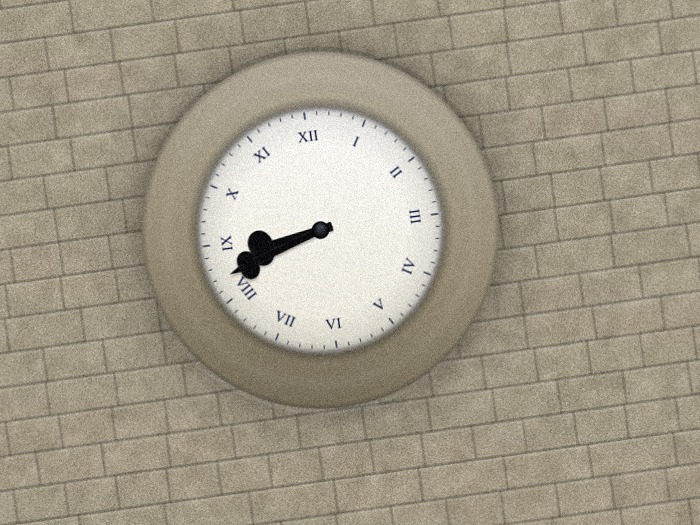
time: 8:42
